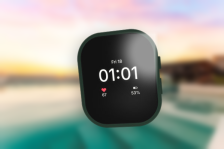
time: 1:01
